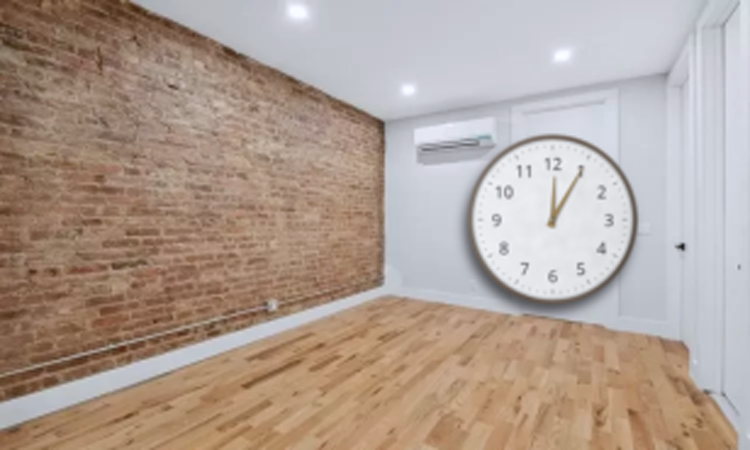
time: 12:05
